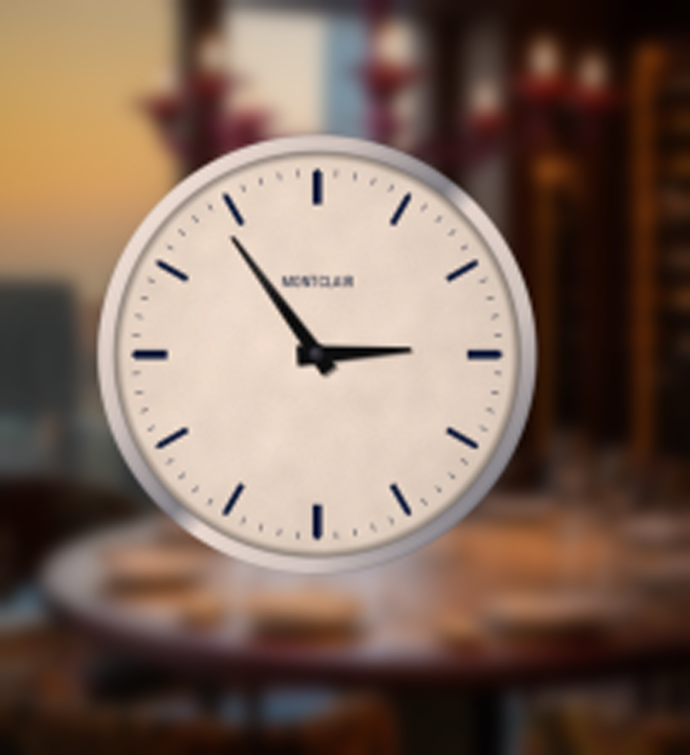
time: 2:54
